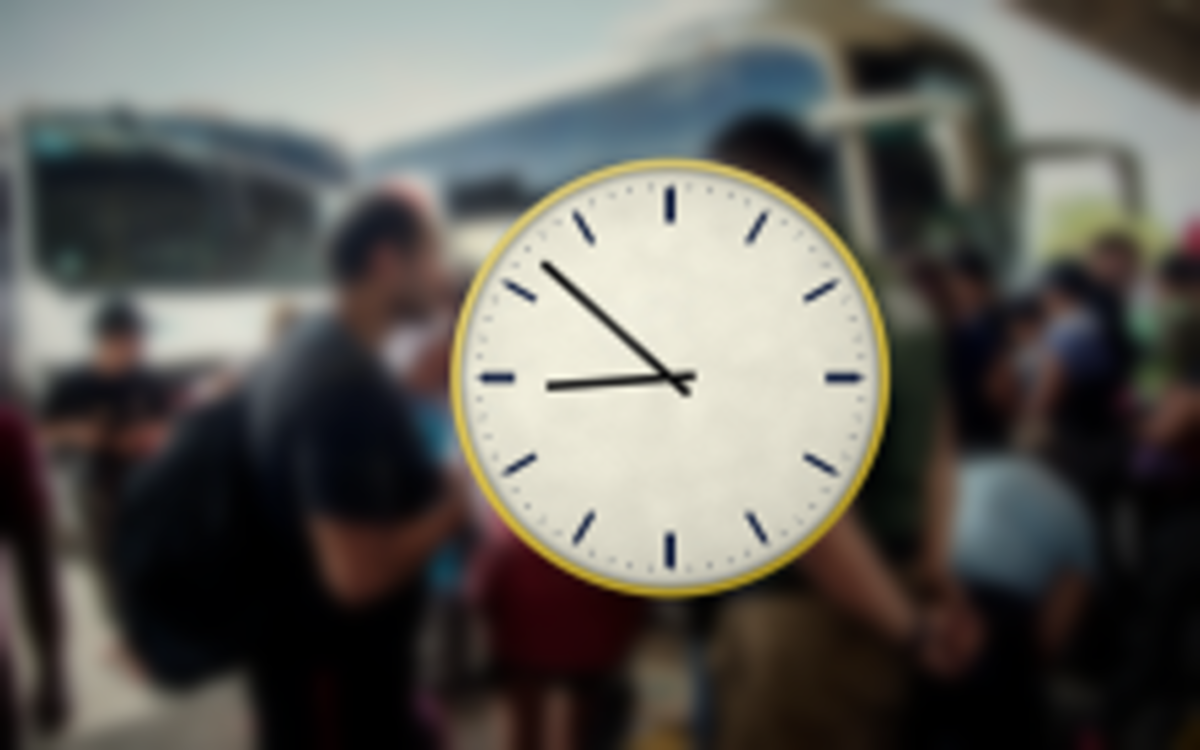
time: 8:52
